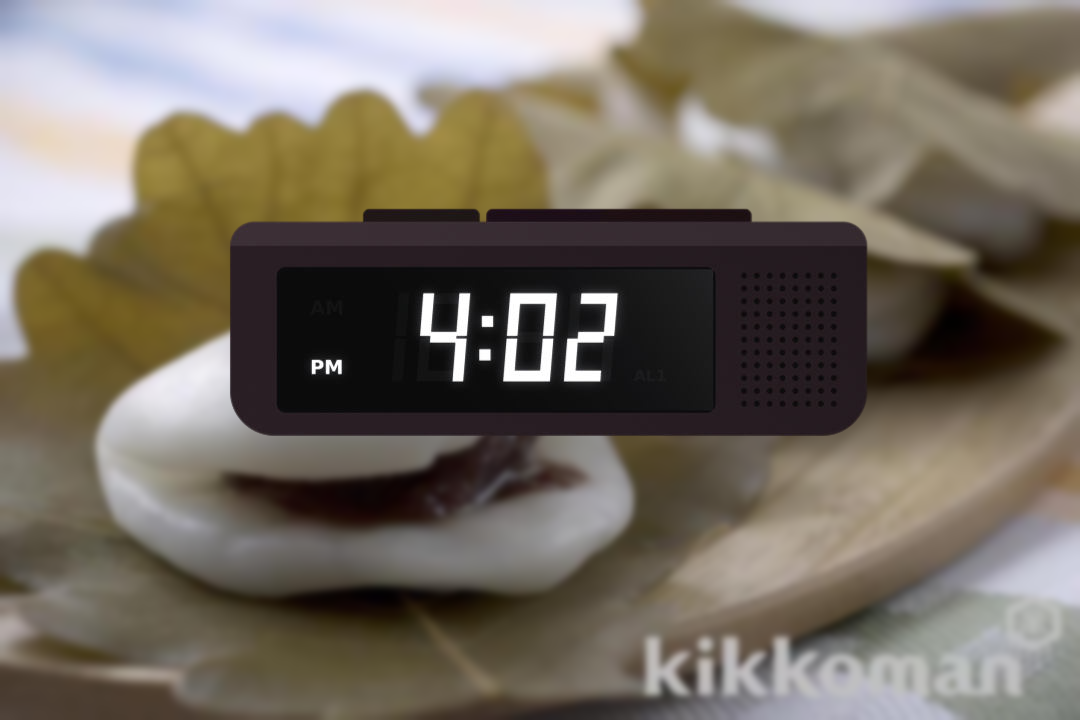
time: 4:02
